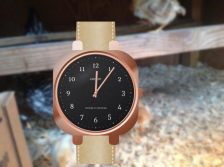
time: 12:06
